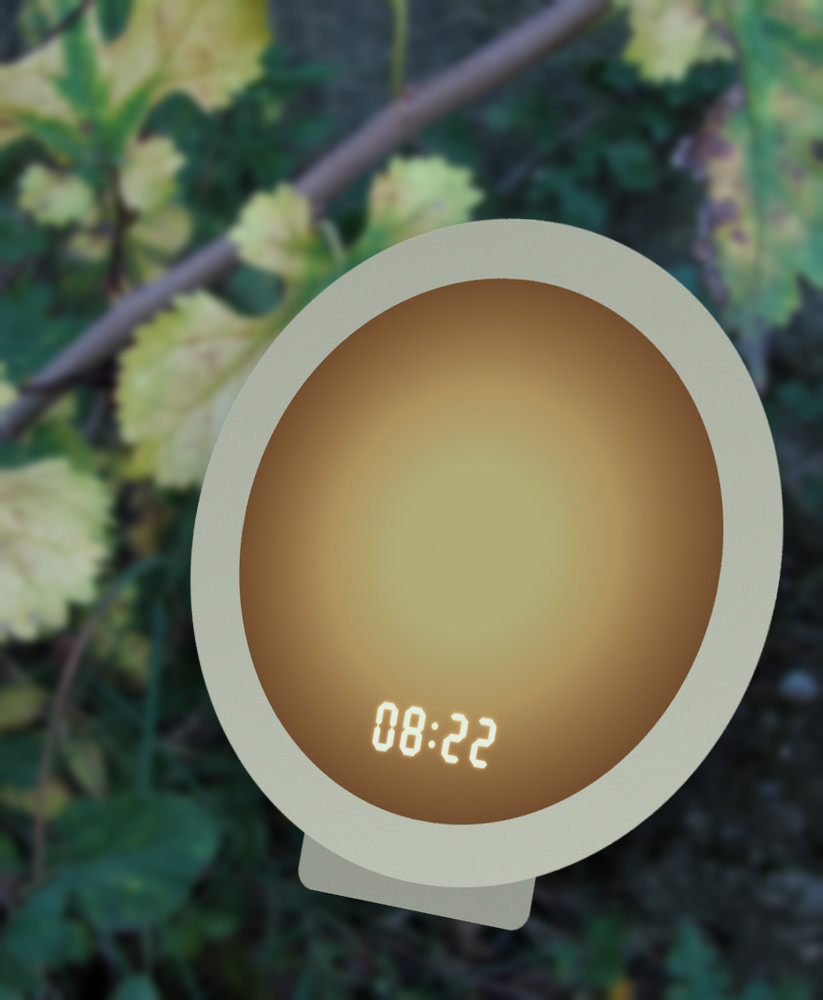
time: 8:22
